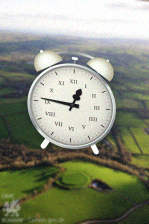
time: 12:46
